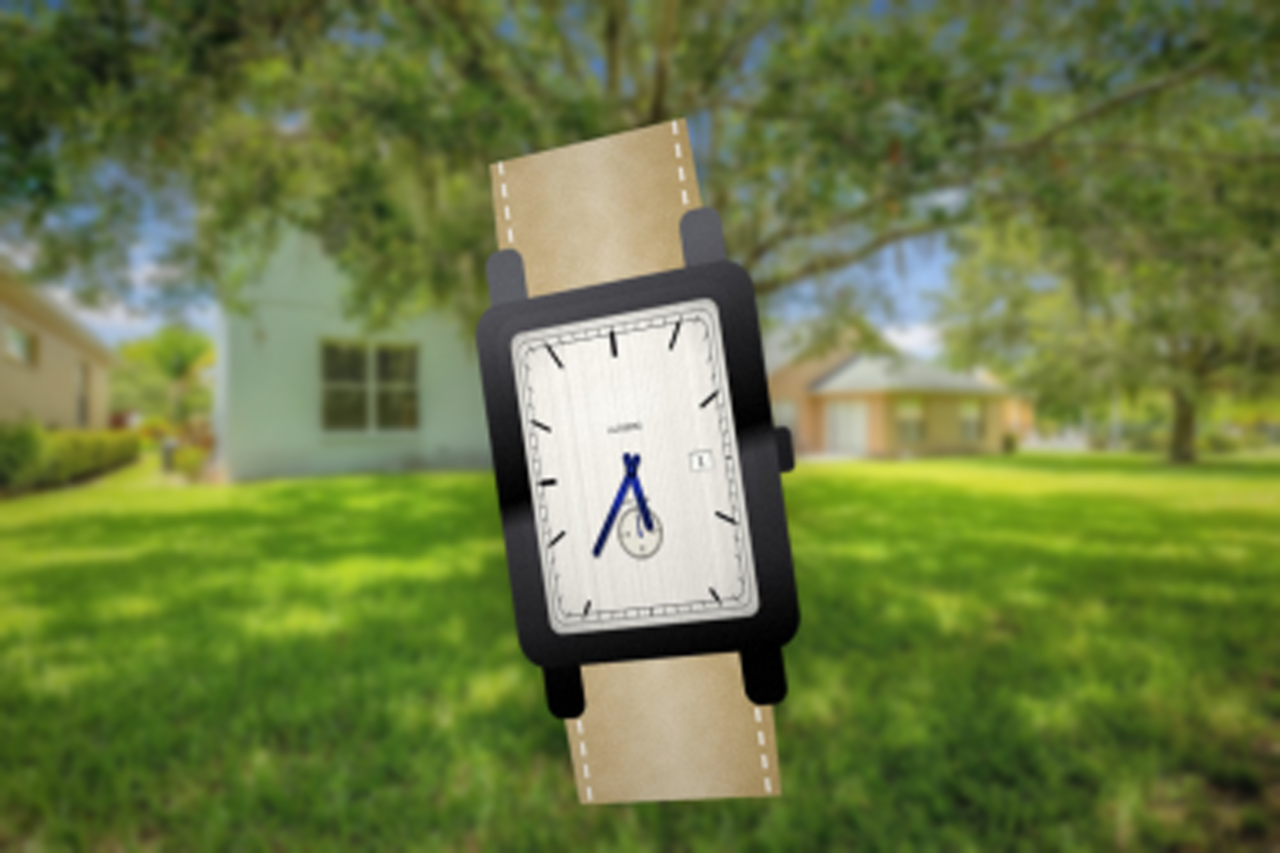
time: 5:36
